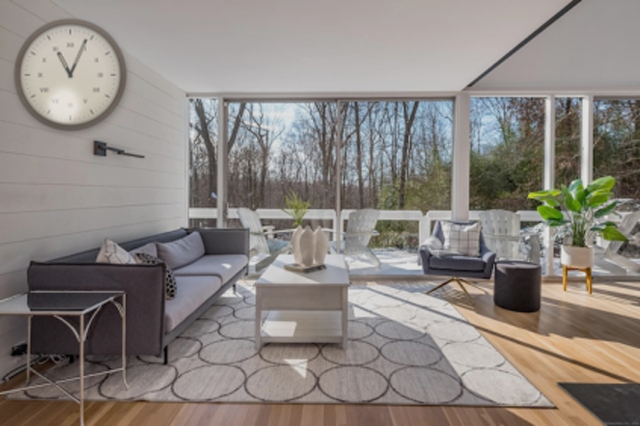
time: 11:04
